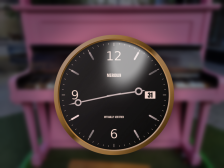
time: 2:43
